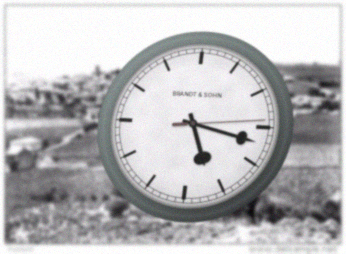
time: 5:17:14
